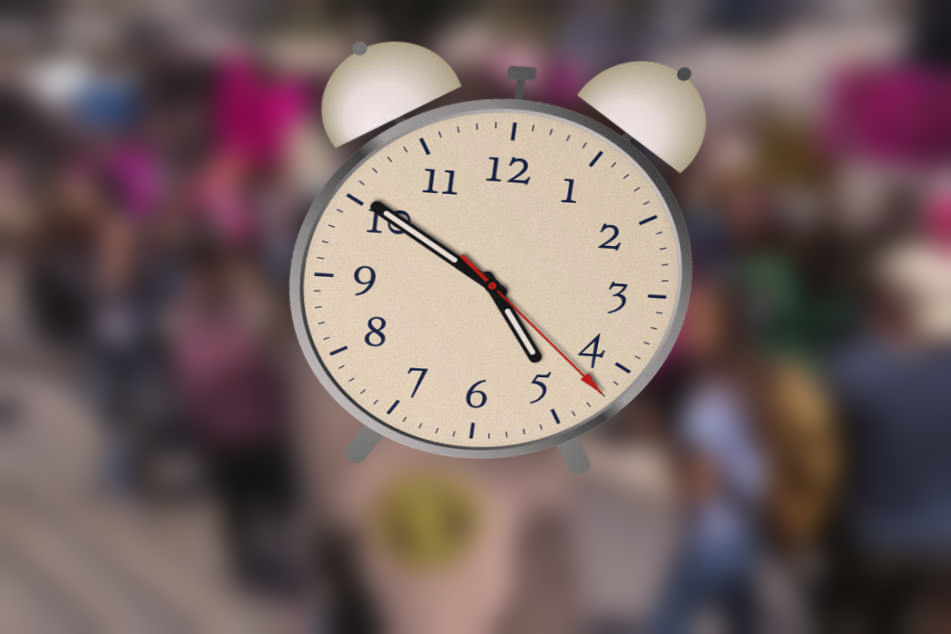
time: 4:50:22
